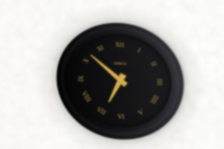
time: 6:52
